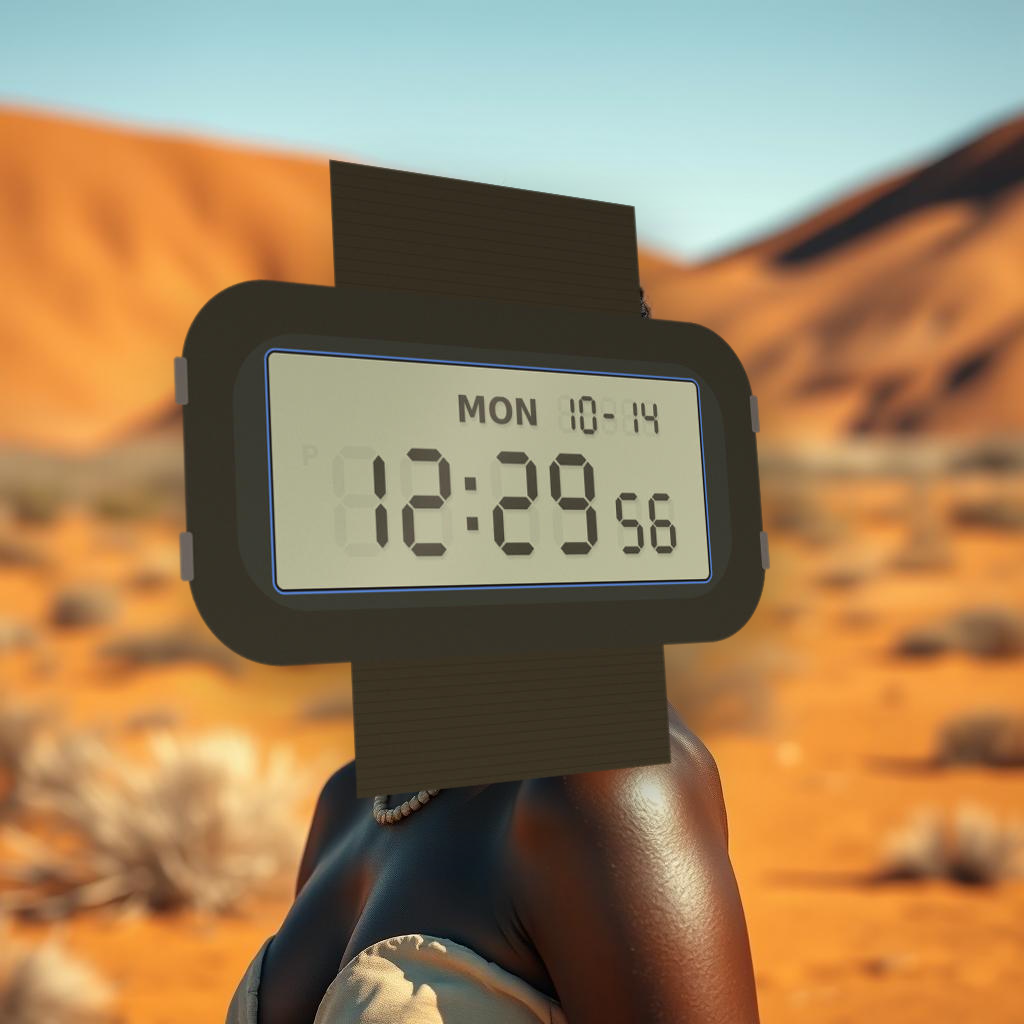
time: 12:29:56
